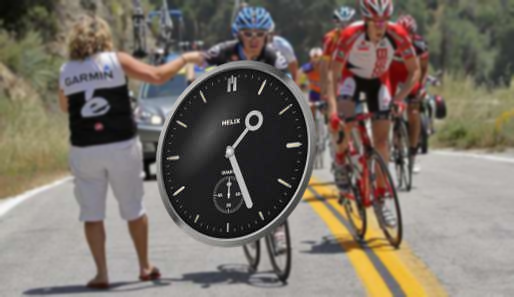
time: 1:26
